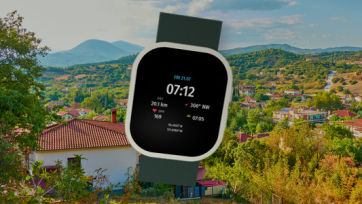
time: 7:12
